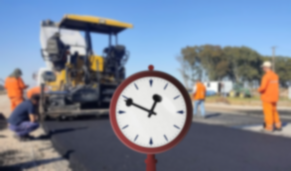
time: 12:49
